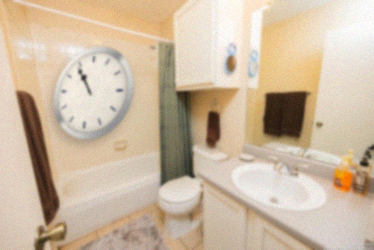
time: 10:54
